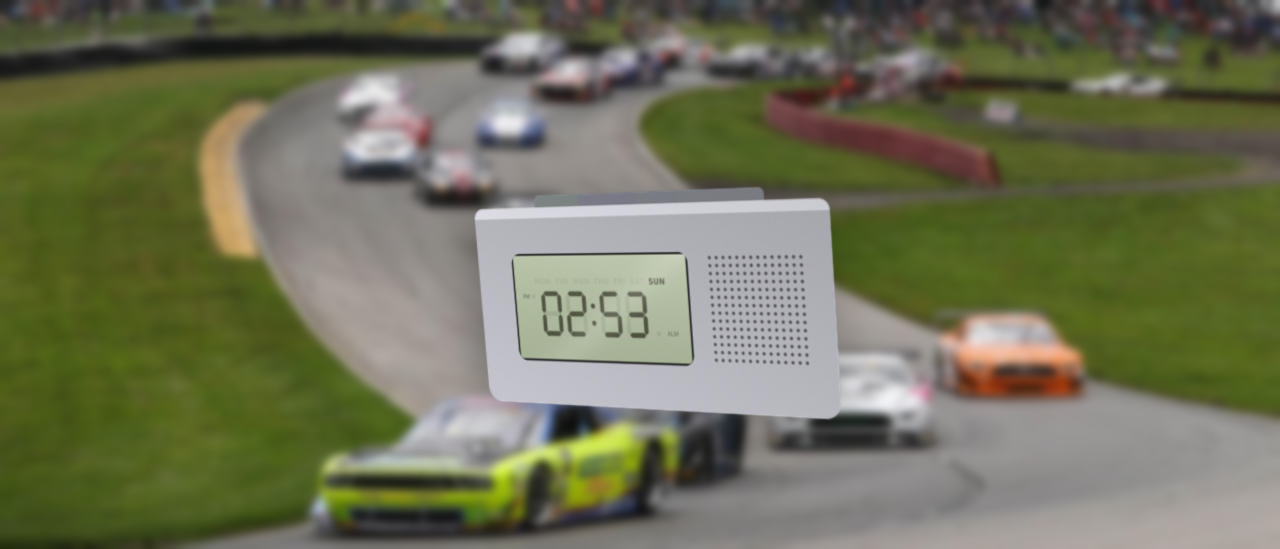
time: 2:53
